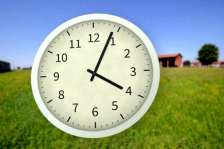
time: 4:04
